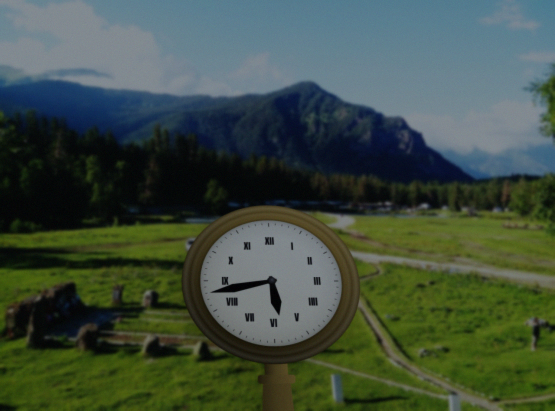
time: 5:43
